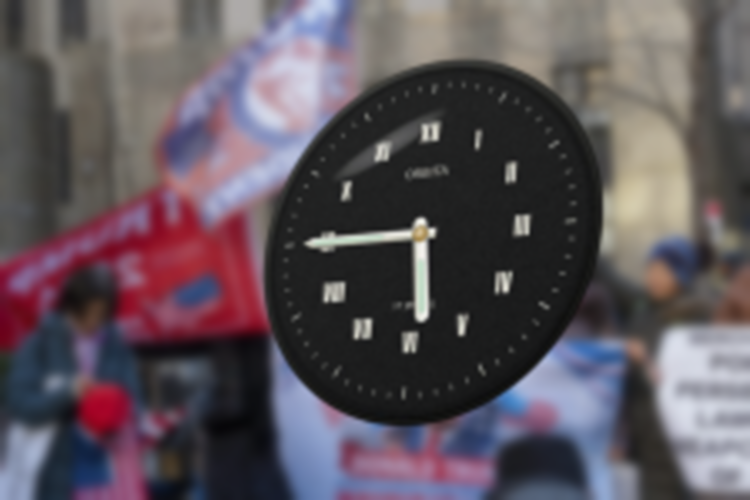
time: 5:45
